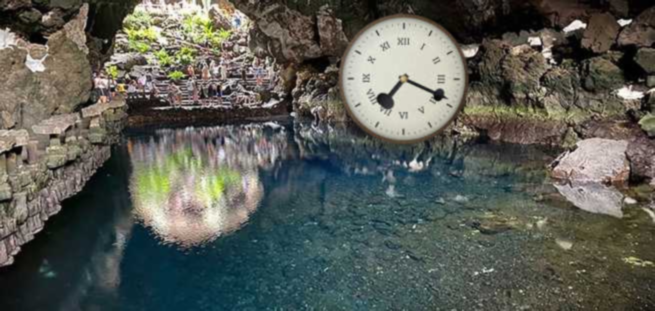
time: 7:19
